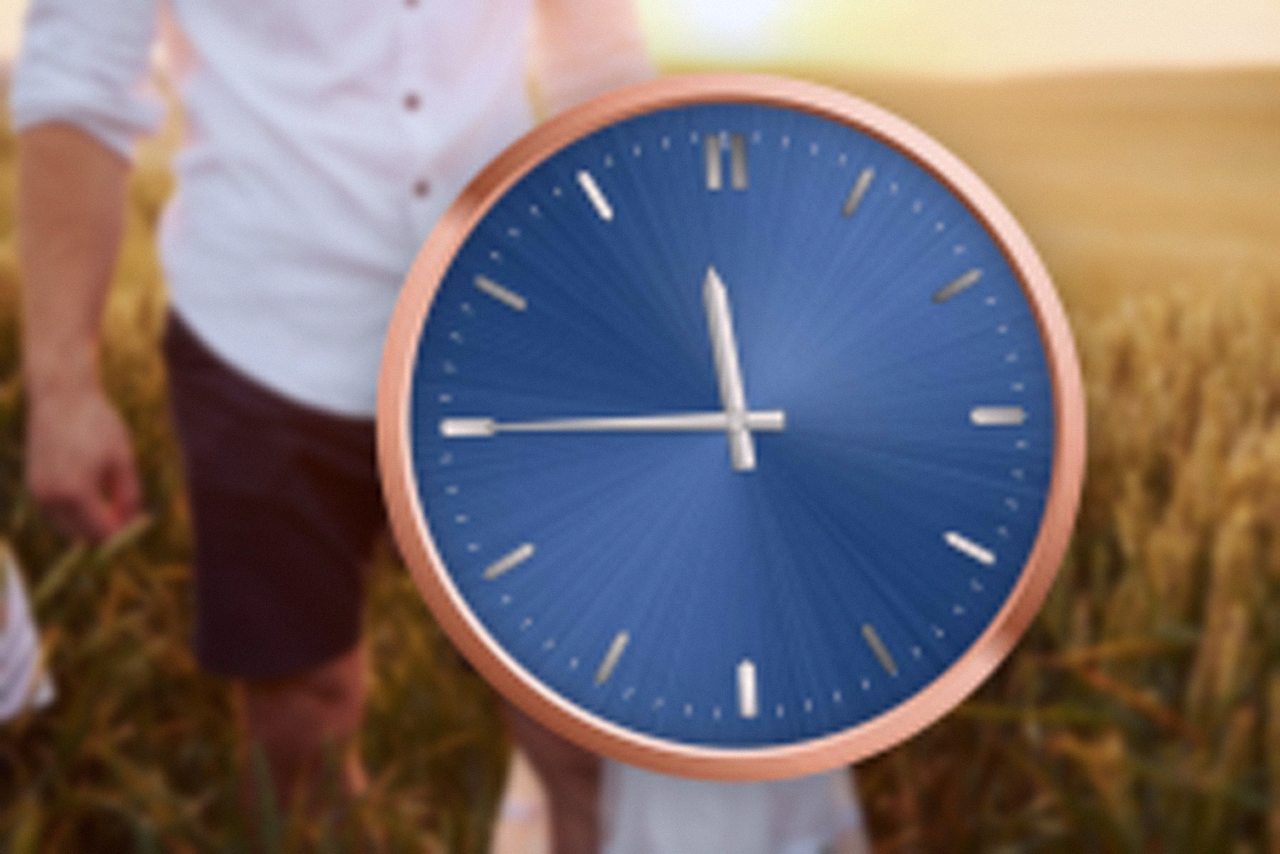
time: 11:45
